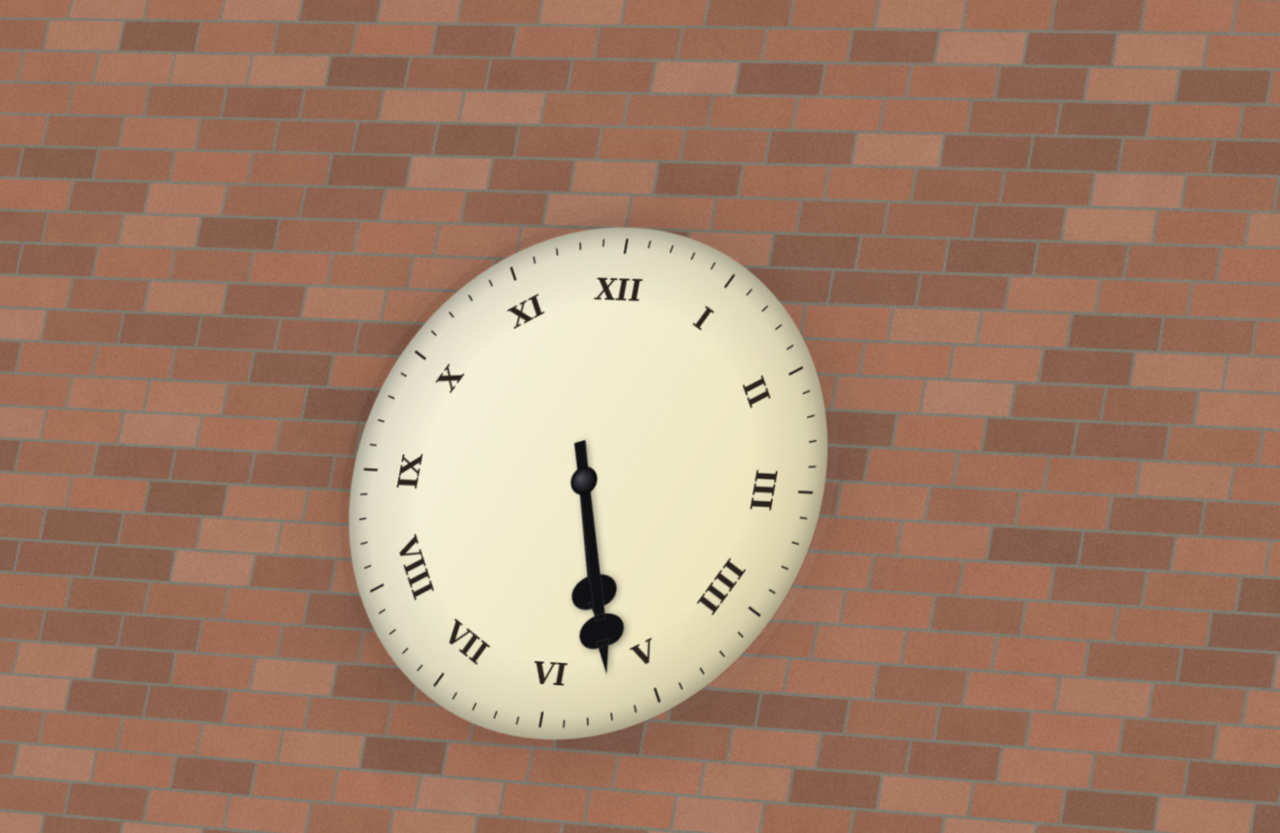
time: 5:27
